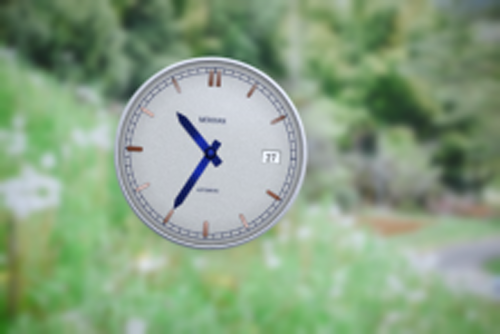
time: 10:35
